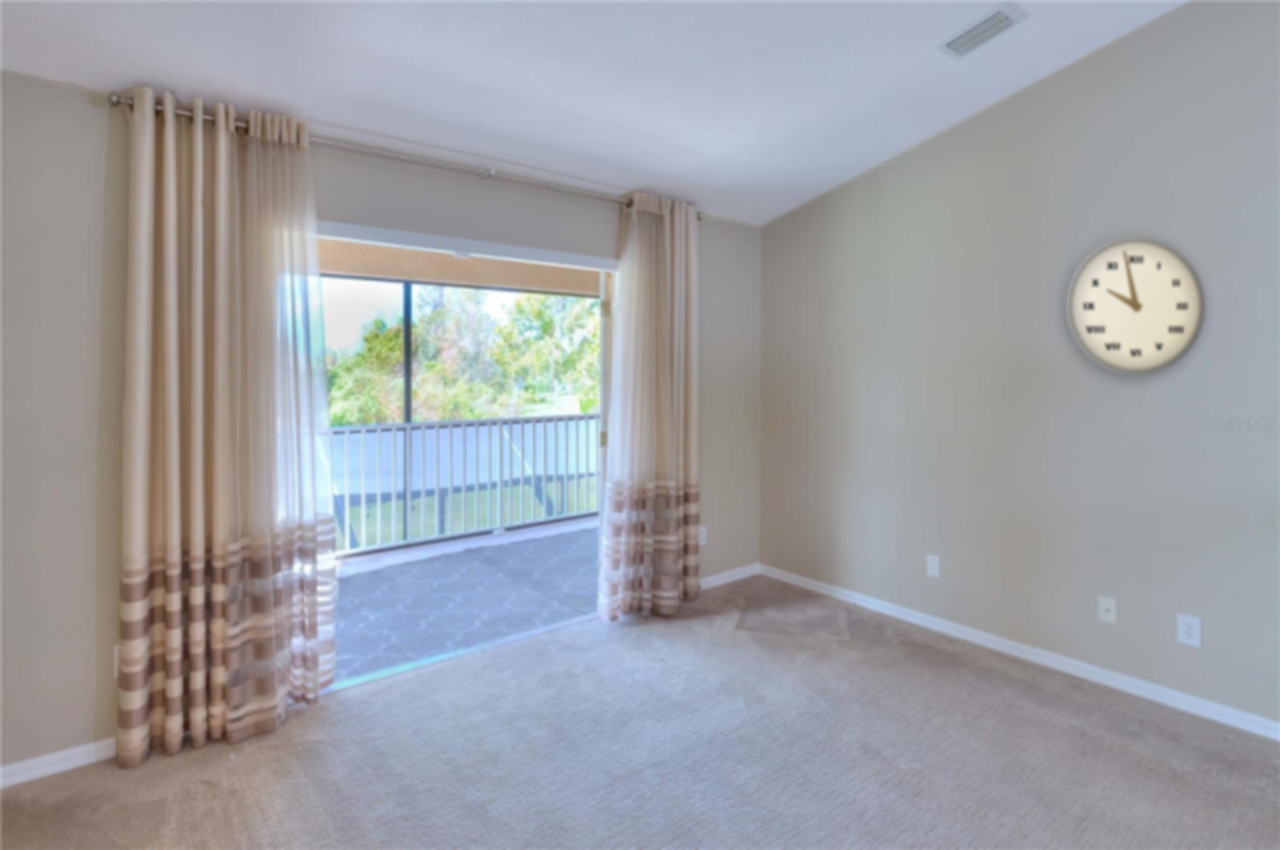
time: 9:58
